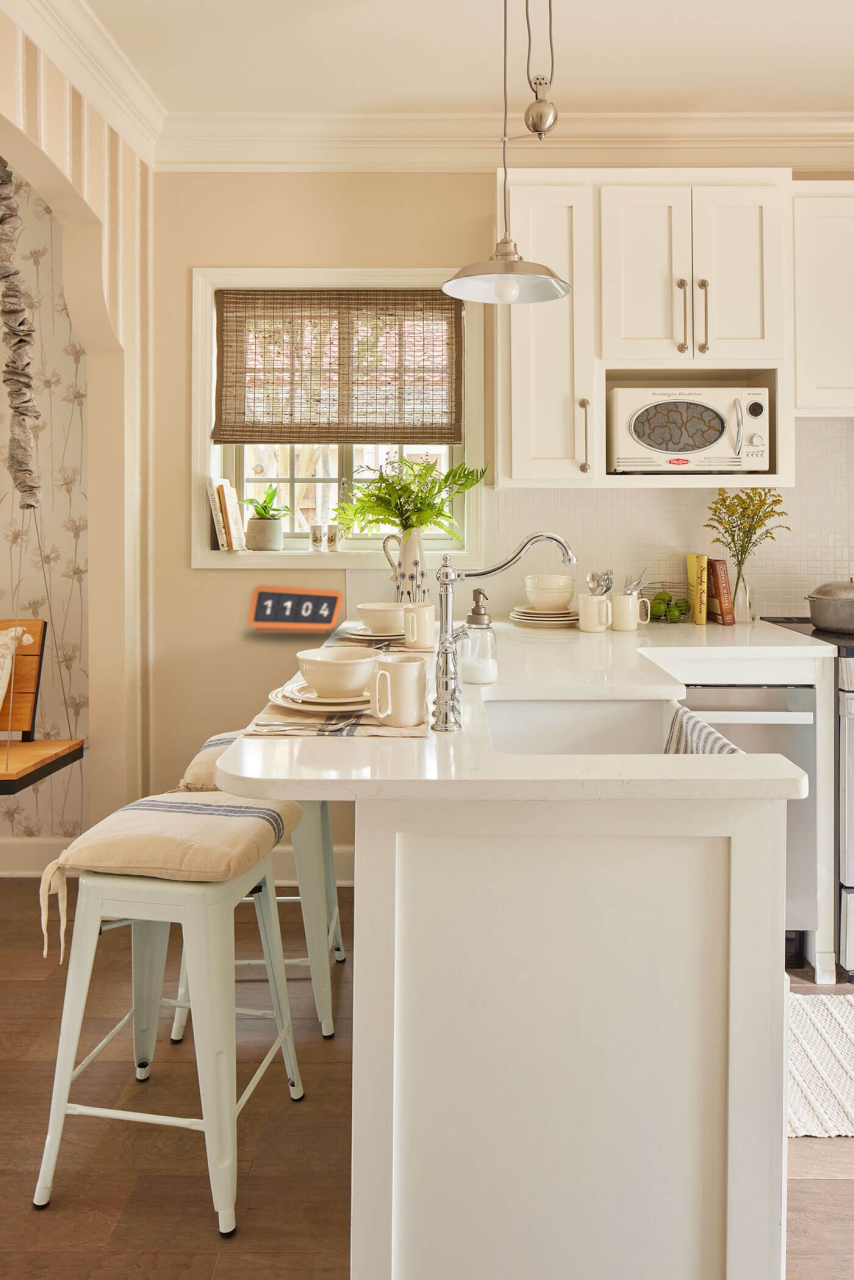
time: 11:04
